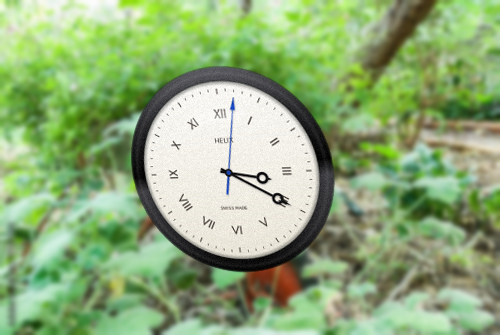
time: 3:20:02
